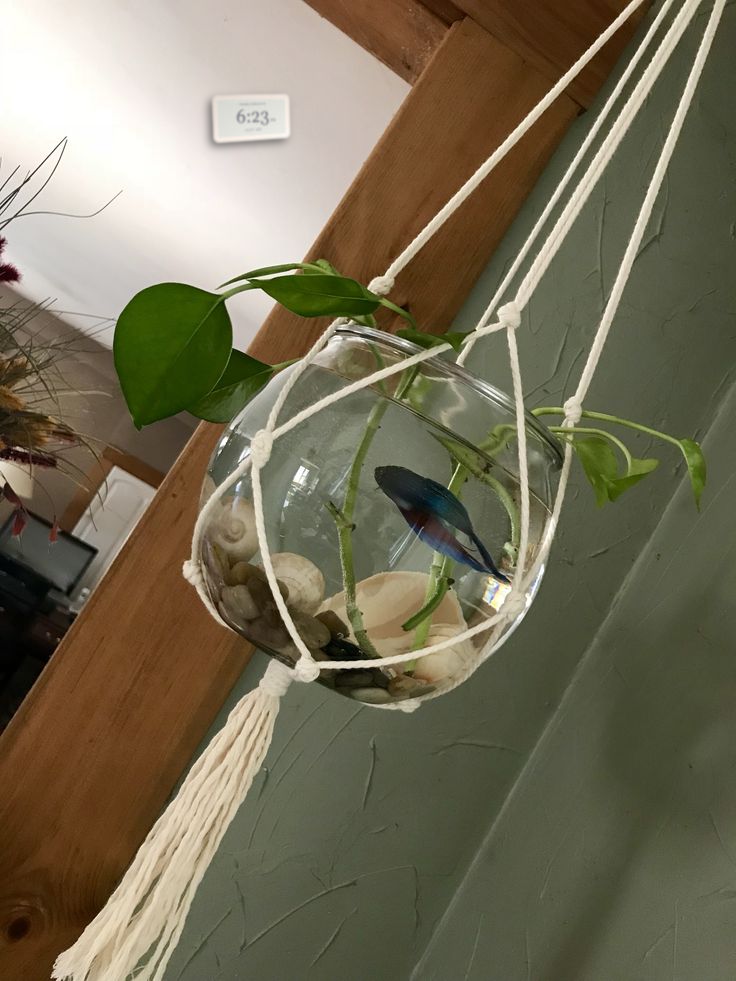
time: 6:23
